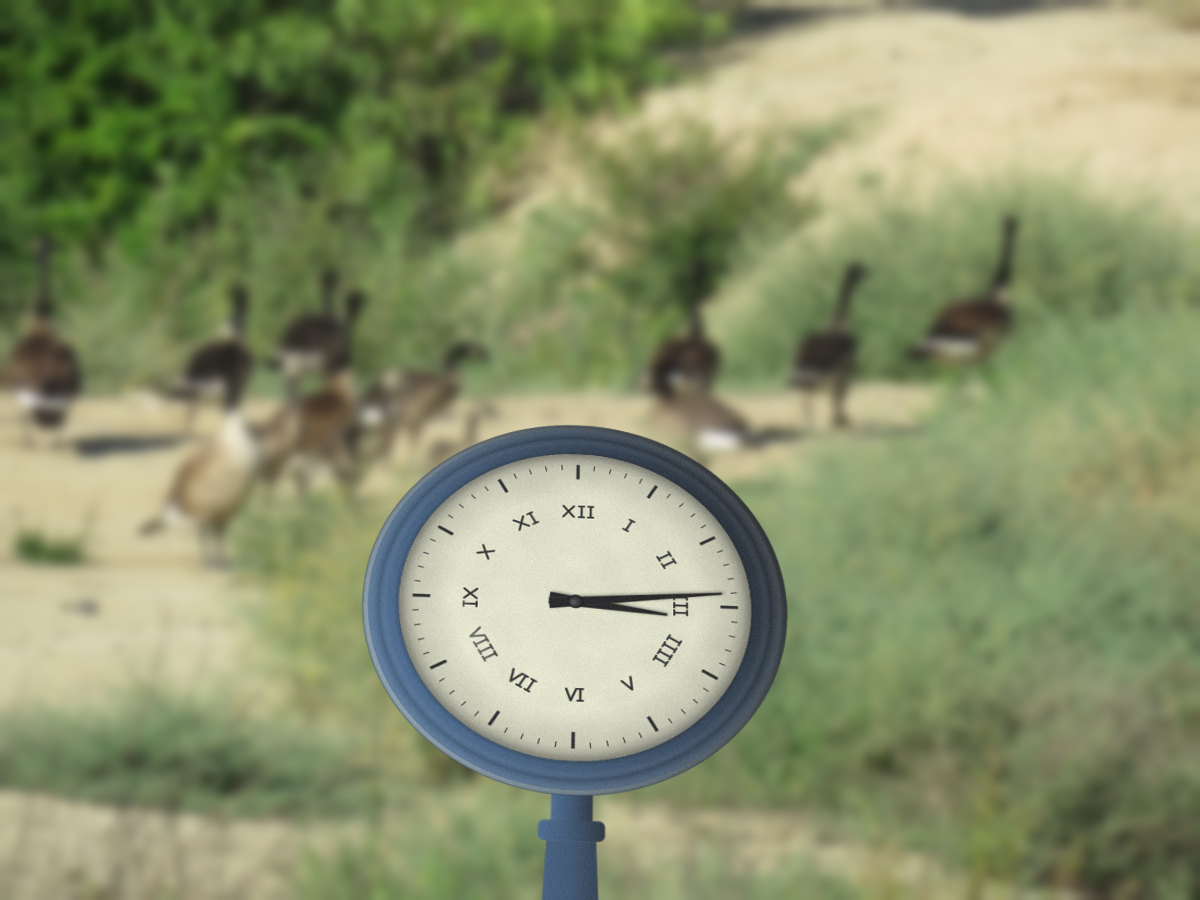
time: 3:14
